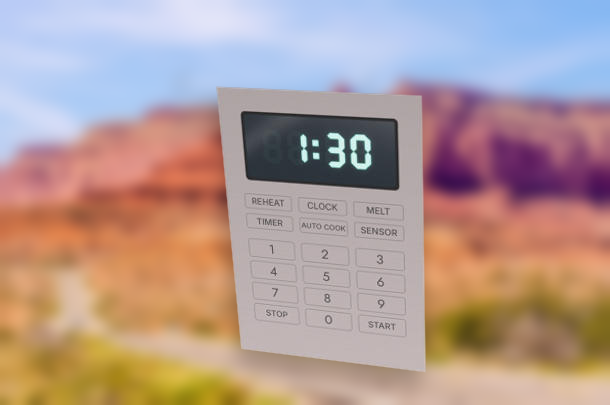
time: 1:30
